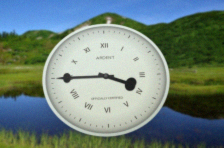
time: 3:45
